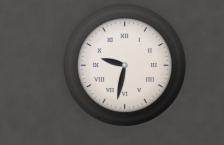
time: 9:32
